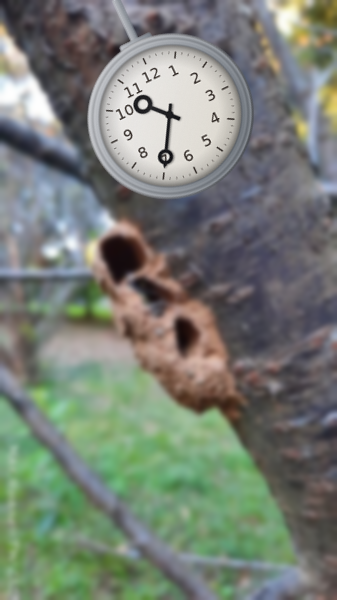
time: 10:35
